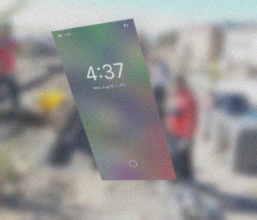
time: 4:37
